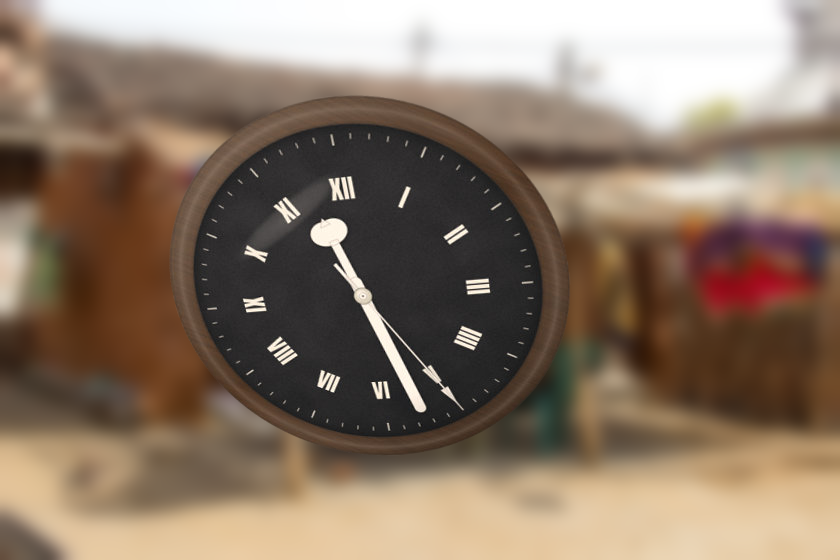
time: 11:27:25
